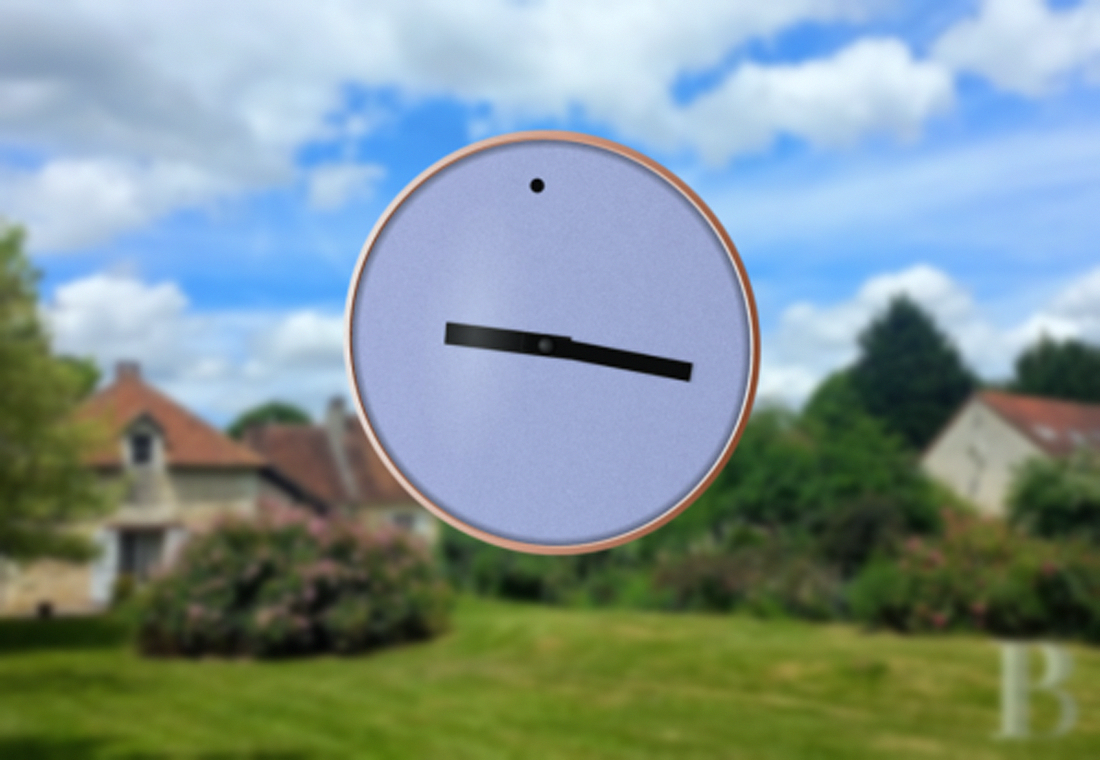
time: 9:17
